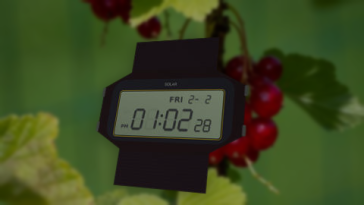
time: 1:02:28
